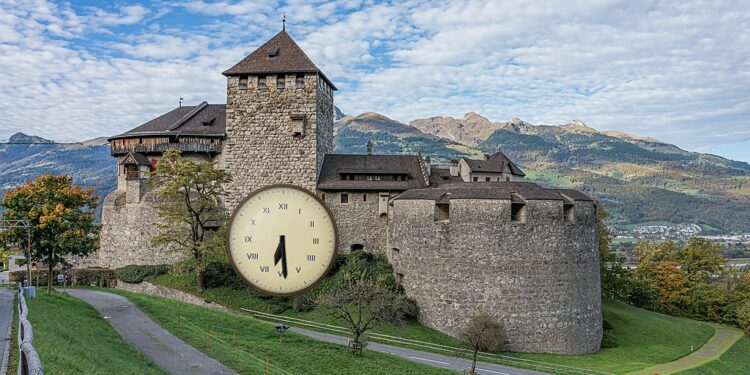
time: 6:29
